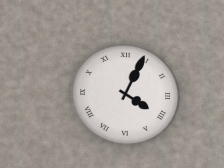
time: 4:04
